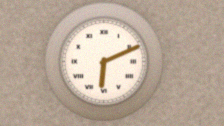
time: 6:11
